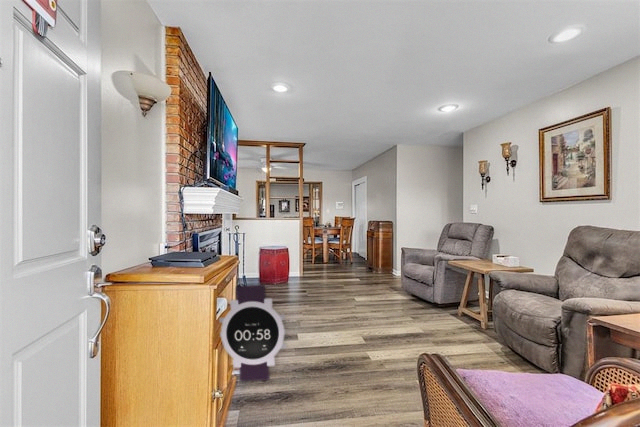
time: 0:58
